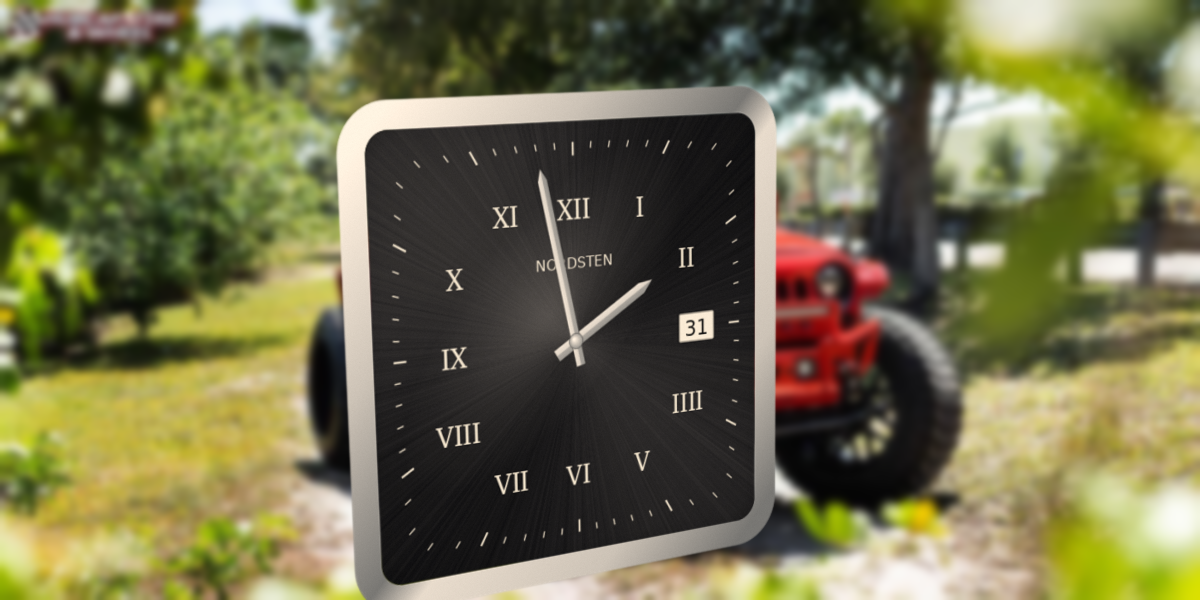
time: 1:58
